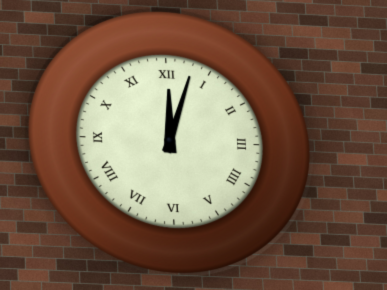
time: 12:03
